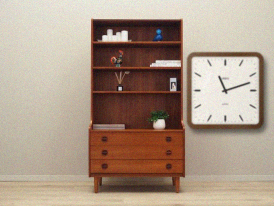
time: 11:12
